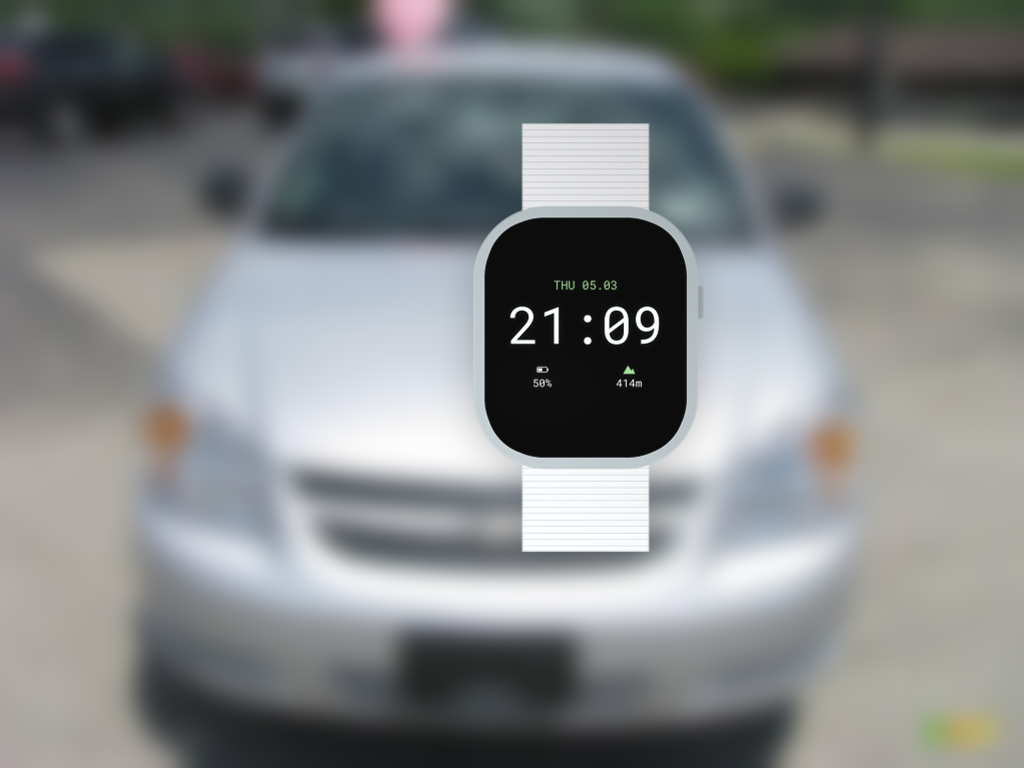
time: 21:09
